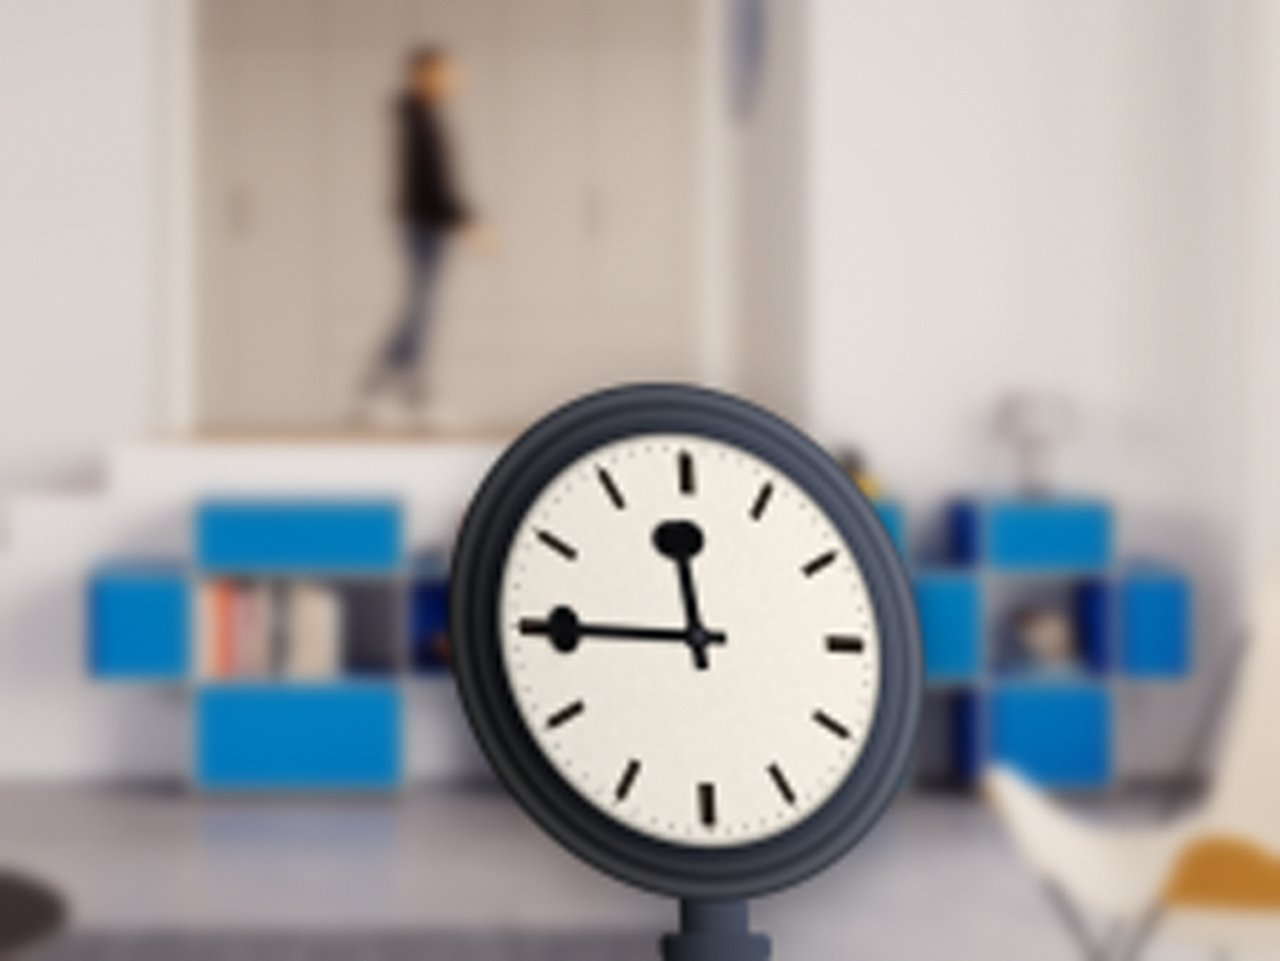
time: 11:45
